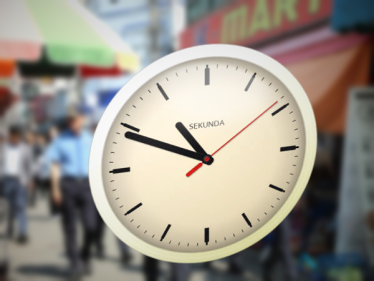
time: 10:49:09
